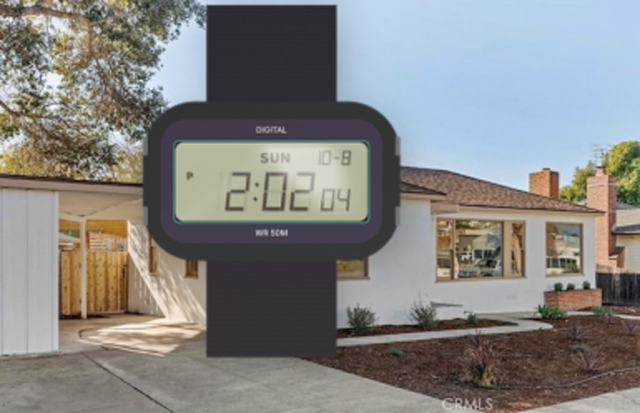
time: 2:02:04
